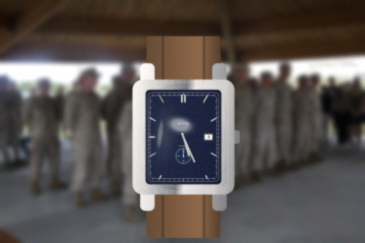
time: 5:26
